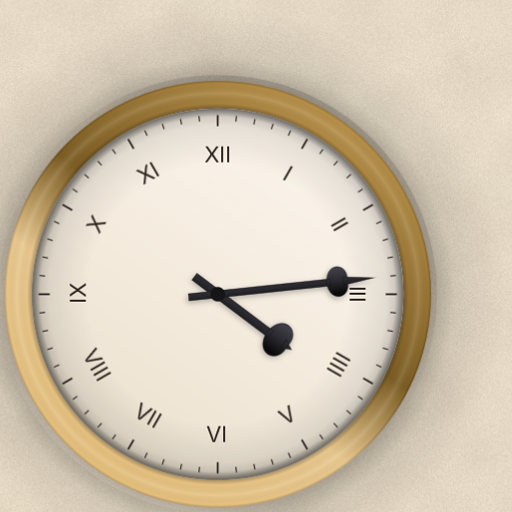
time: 4:14
